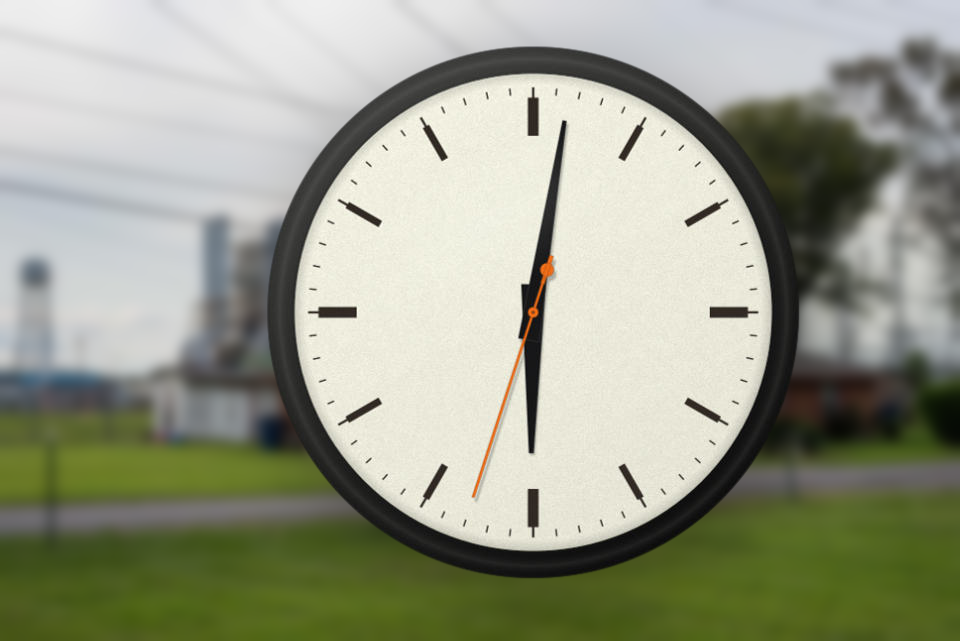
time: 6:01:33
